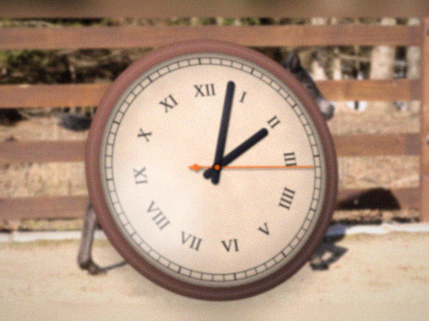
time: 2:03:16
